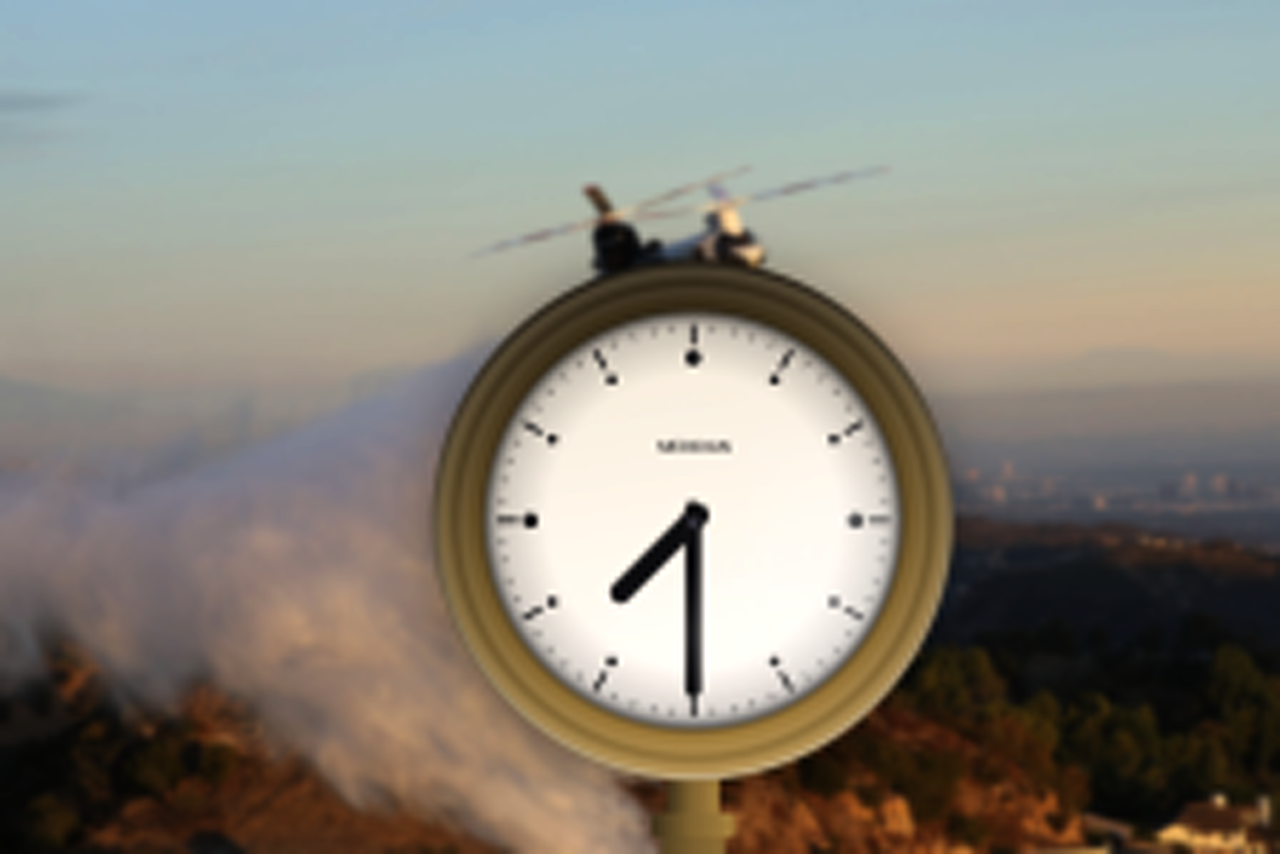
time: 7:30
